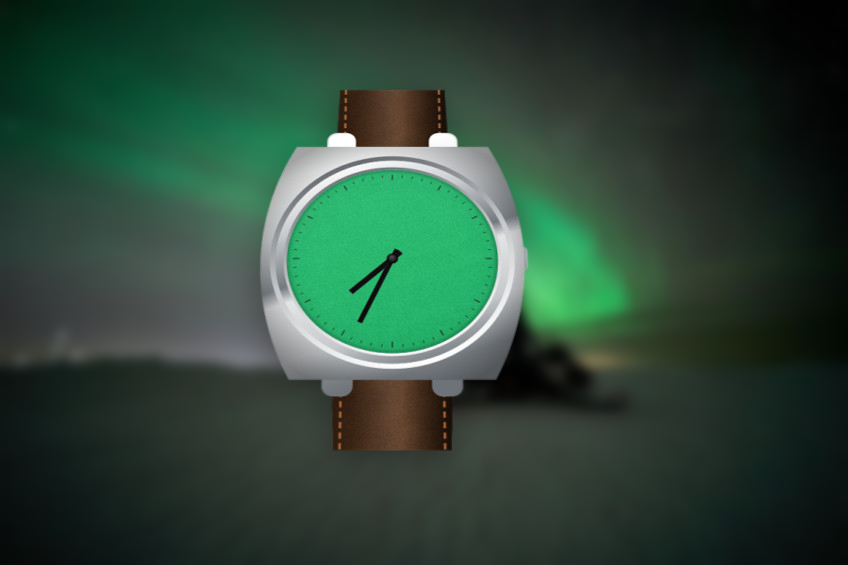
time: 7:34
